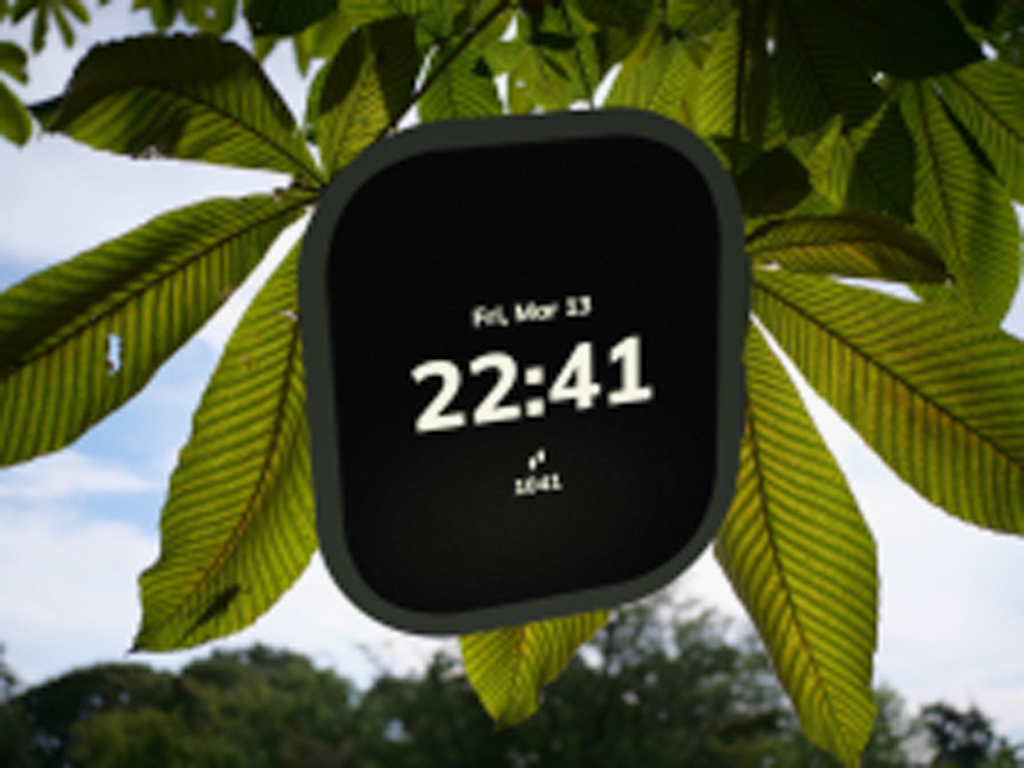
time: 22:41
